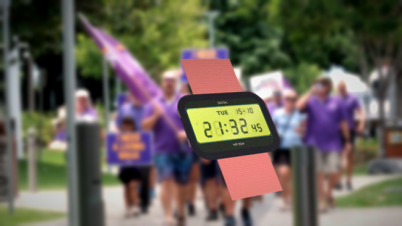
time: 21:32:45
